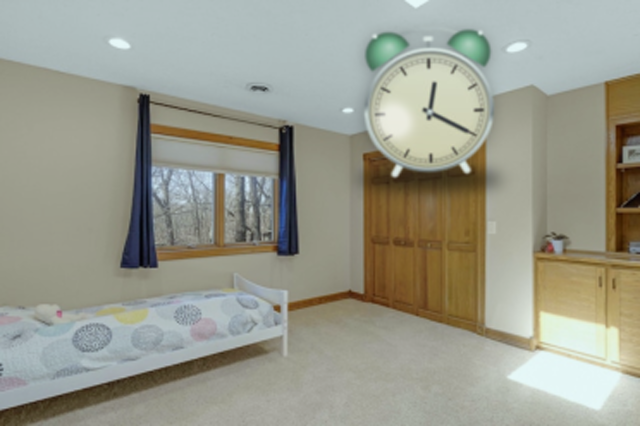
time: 12:20
